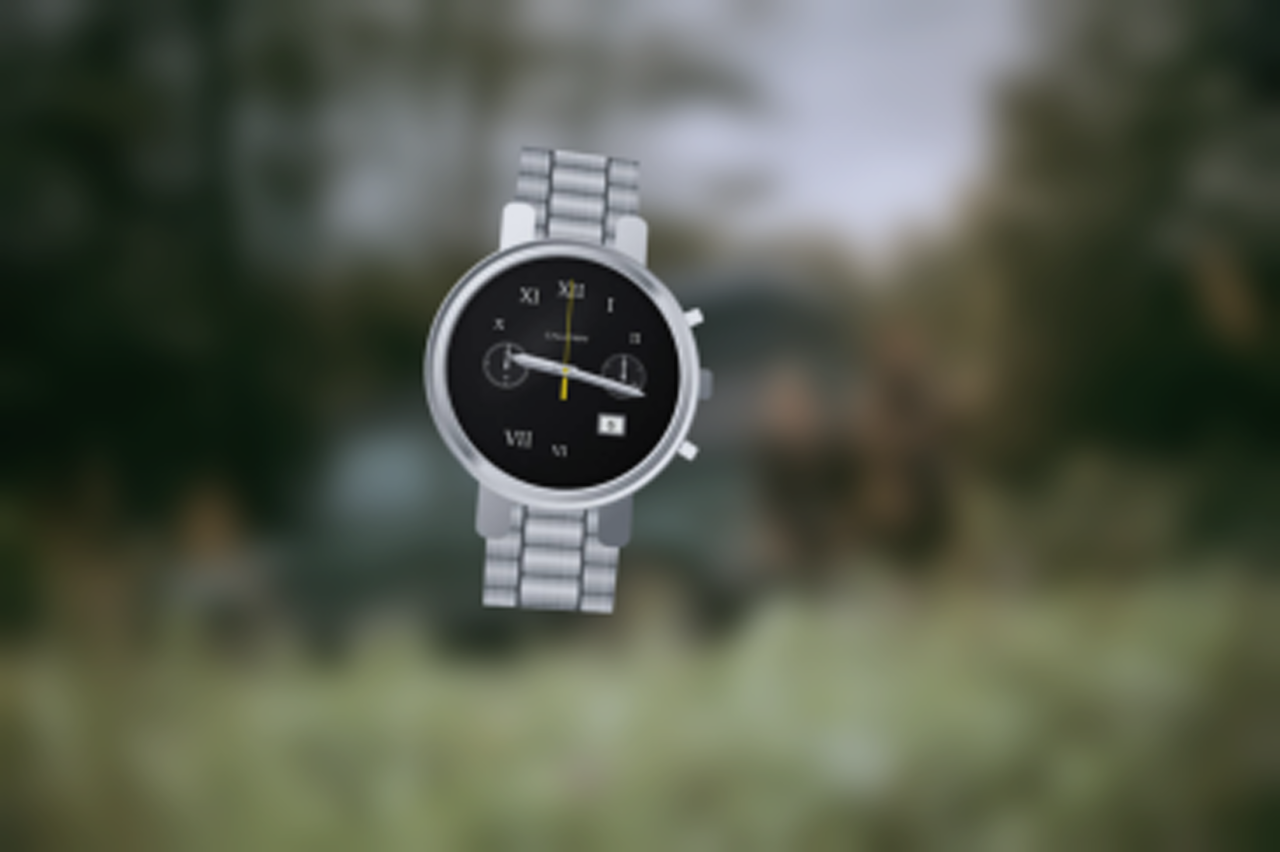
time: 9:17
